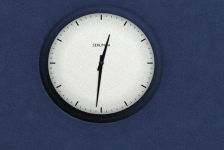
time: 12:31
